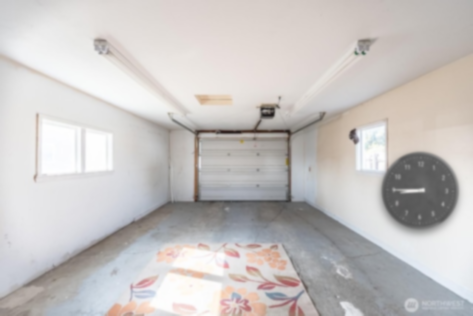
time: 8:45
